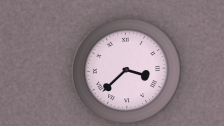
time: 3:38
